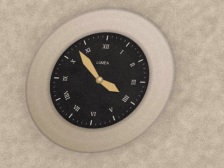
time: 3:53
